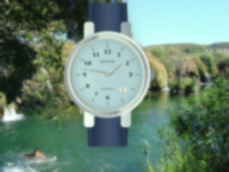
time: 1:47
